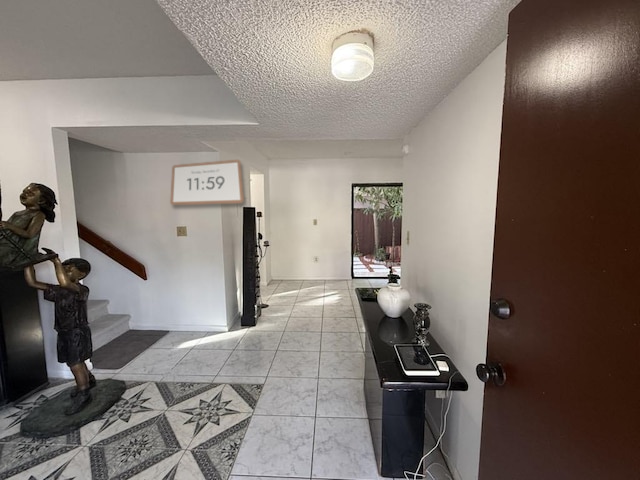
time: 11:59
